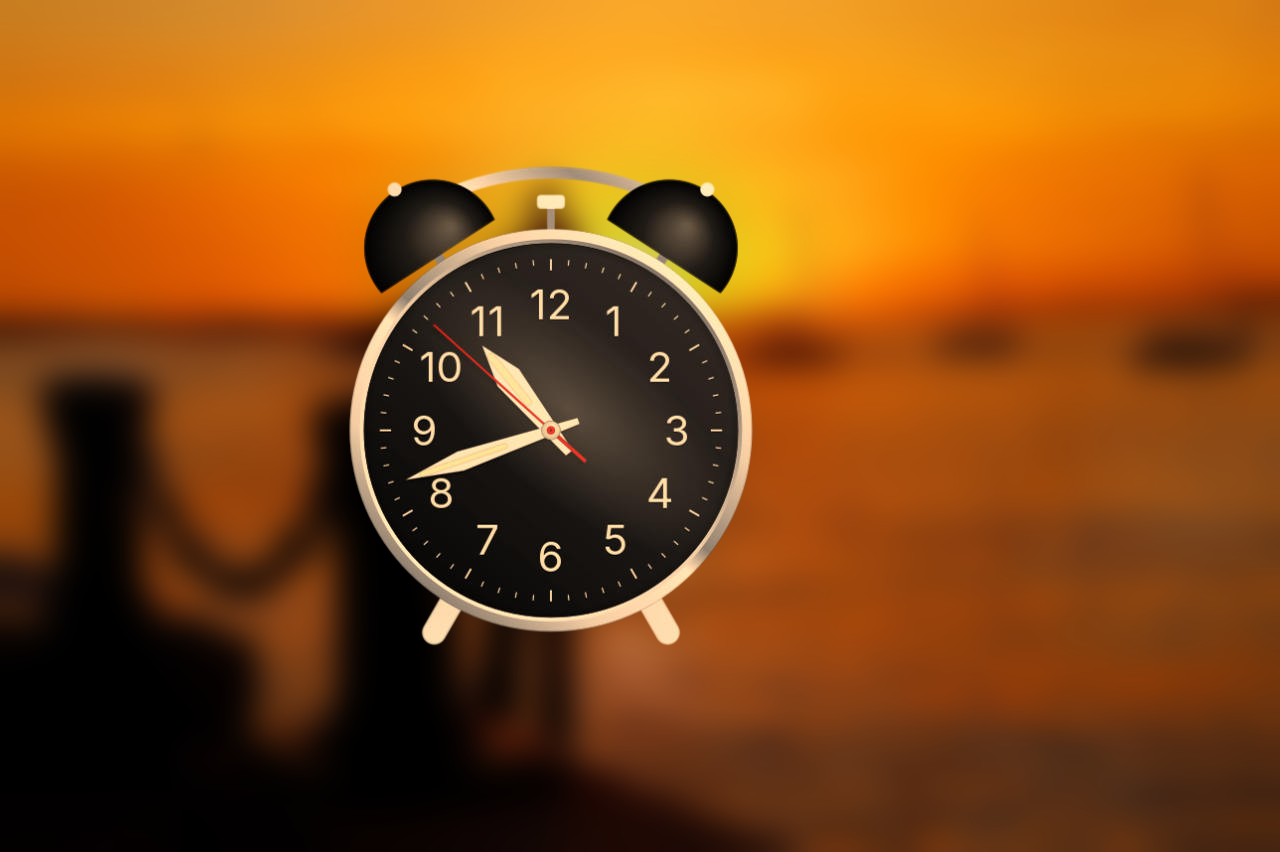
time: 10:41:52
